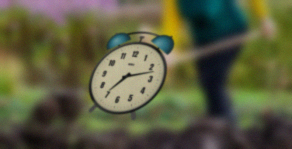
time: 7:12
